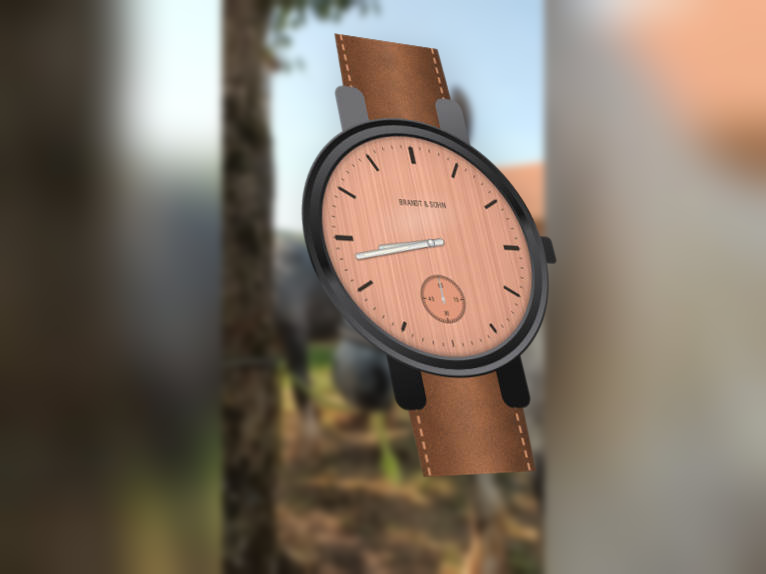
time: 8:43
